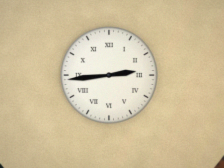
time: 2:44
